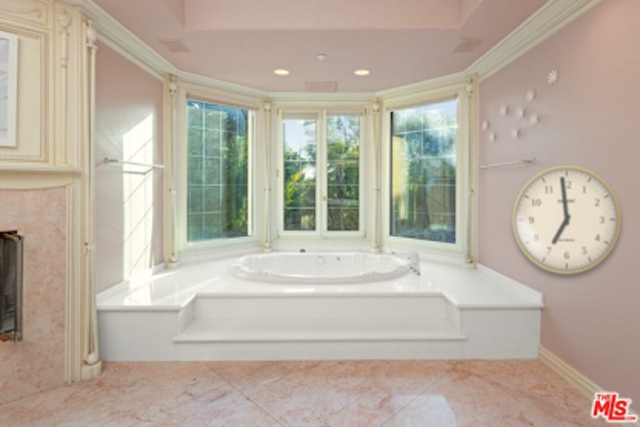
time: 6:59
